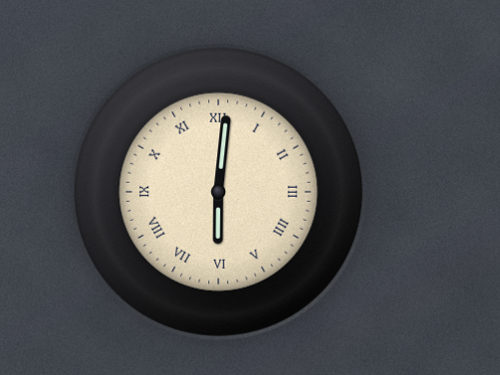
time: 6:01
